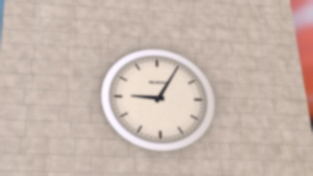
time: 9:05
